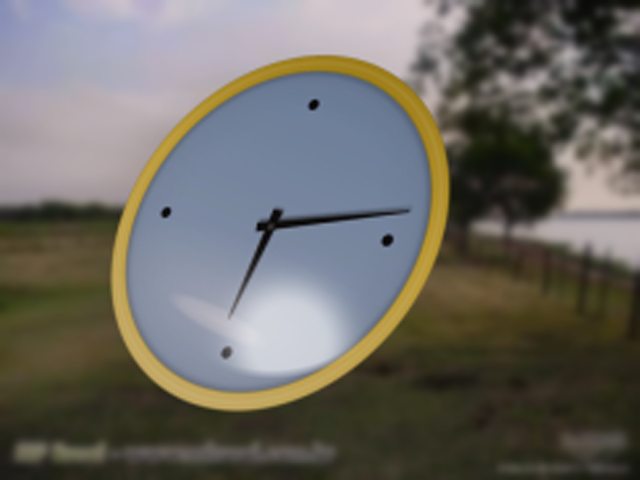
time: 6:13
